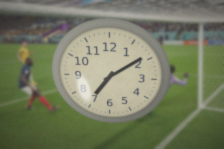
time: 7:09
